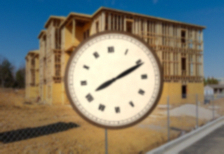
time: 8:11
